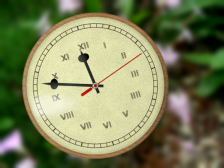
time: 11:48:12
